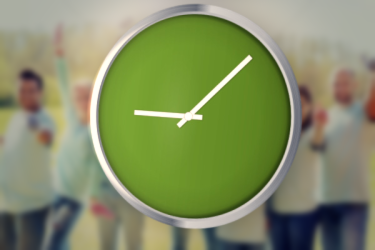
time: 9:08
